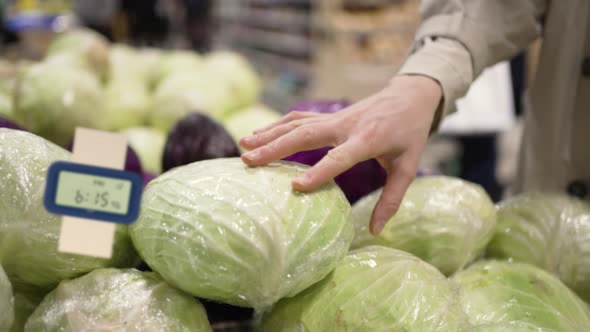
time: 6:15
